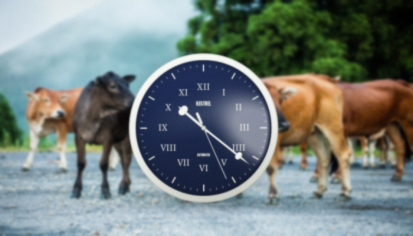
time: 10:21:26
